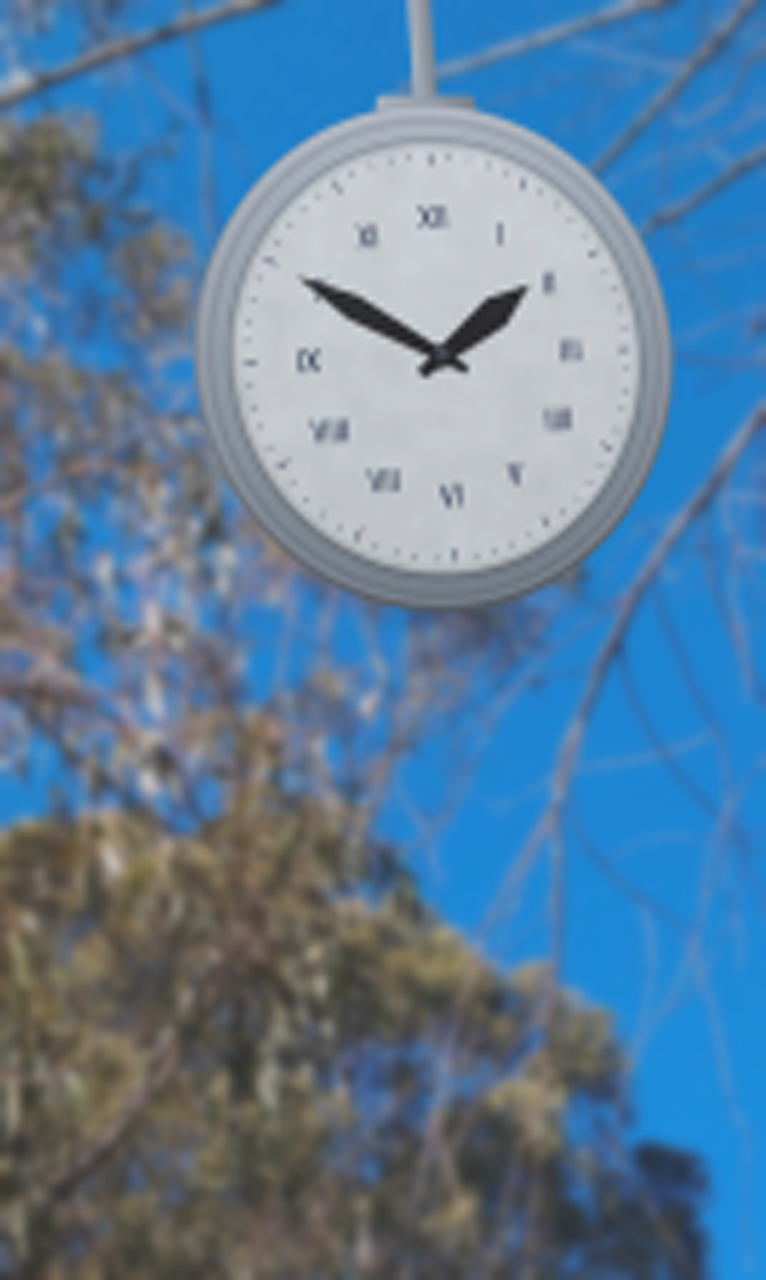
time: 1:50
